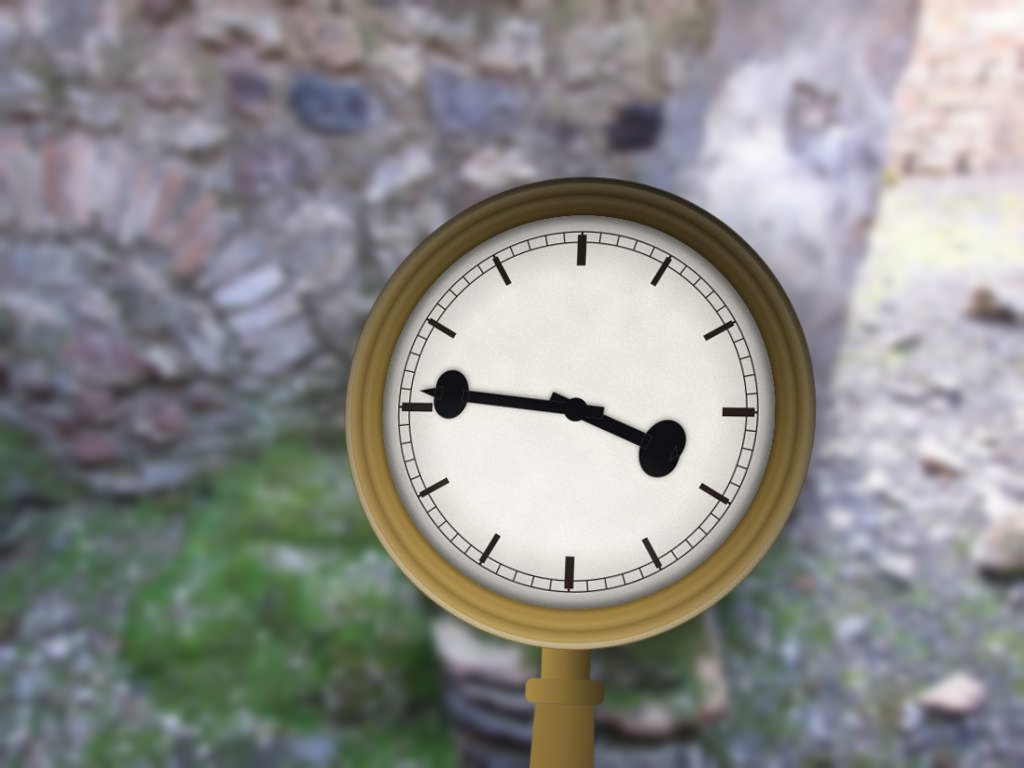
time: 3:46
